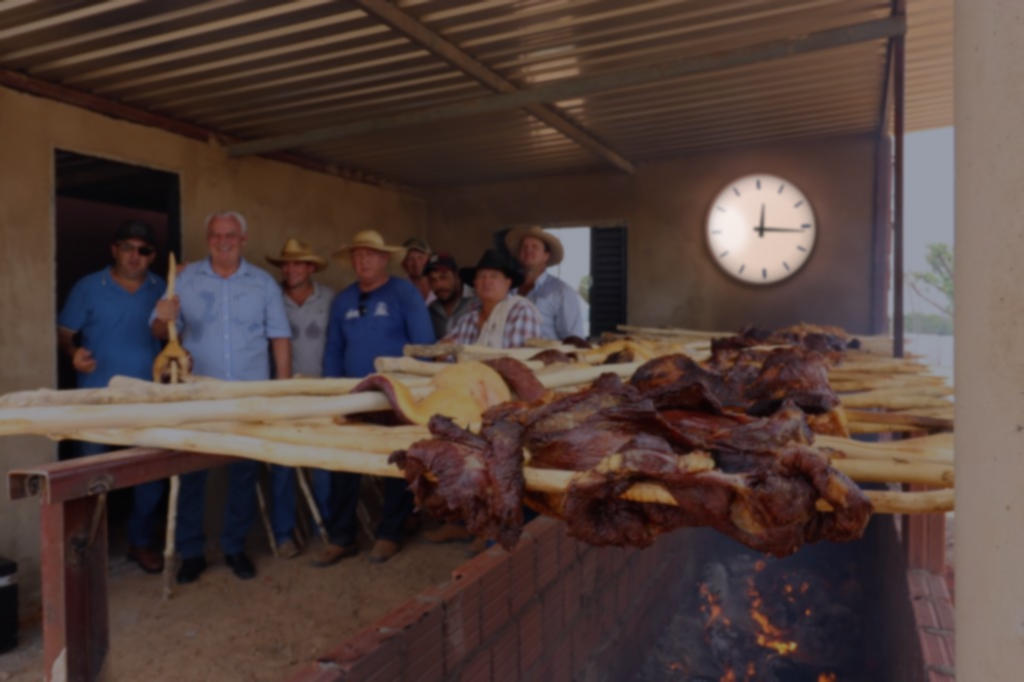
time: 12:16
